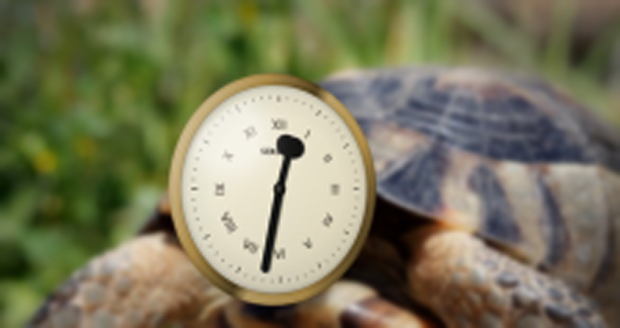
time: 12:32
